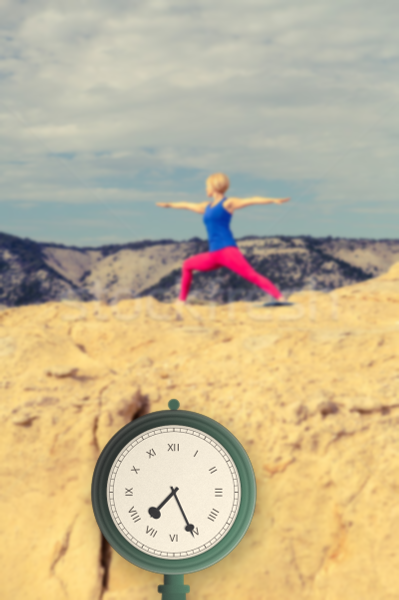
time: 7:26
